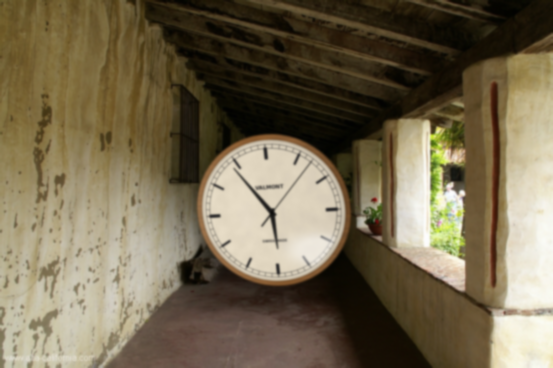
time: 5:54:07
